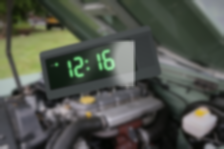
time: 12:16
